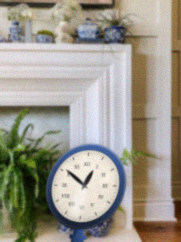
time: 12:51
